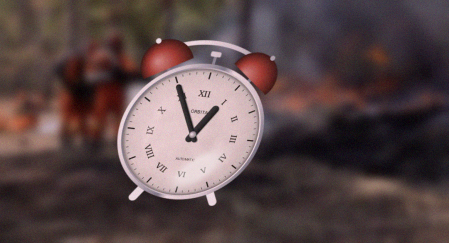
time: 12:55
